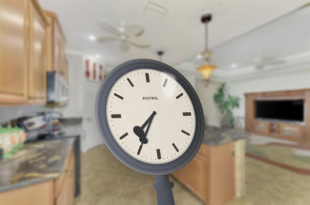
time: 7:35
